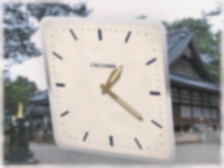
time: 1:21
